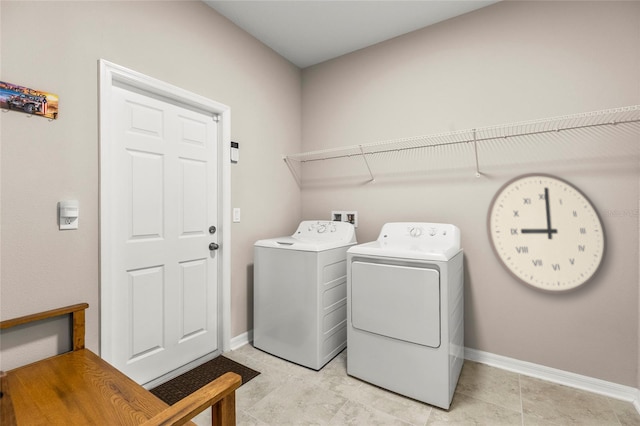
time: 9:01
